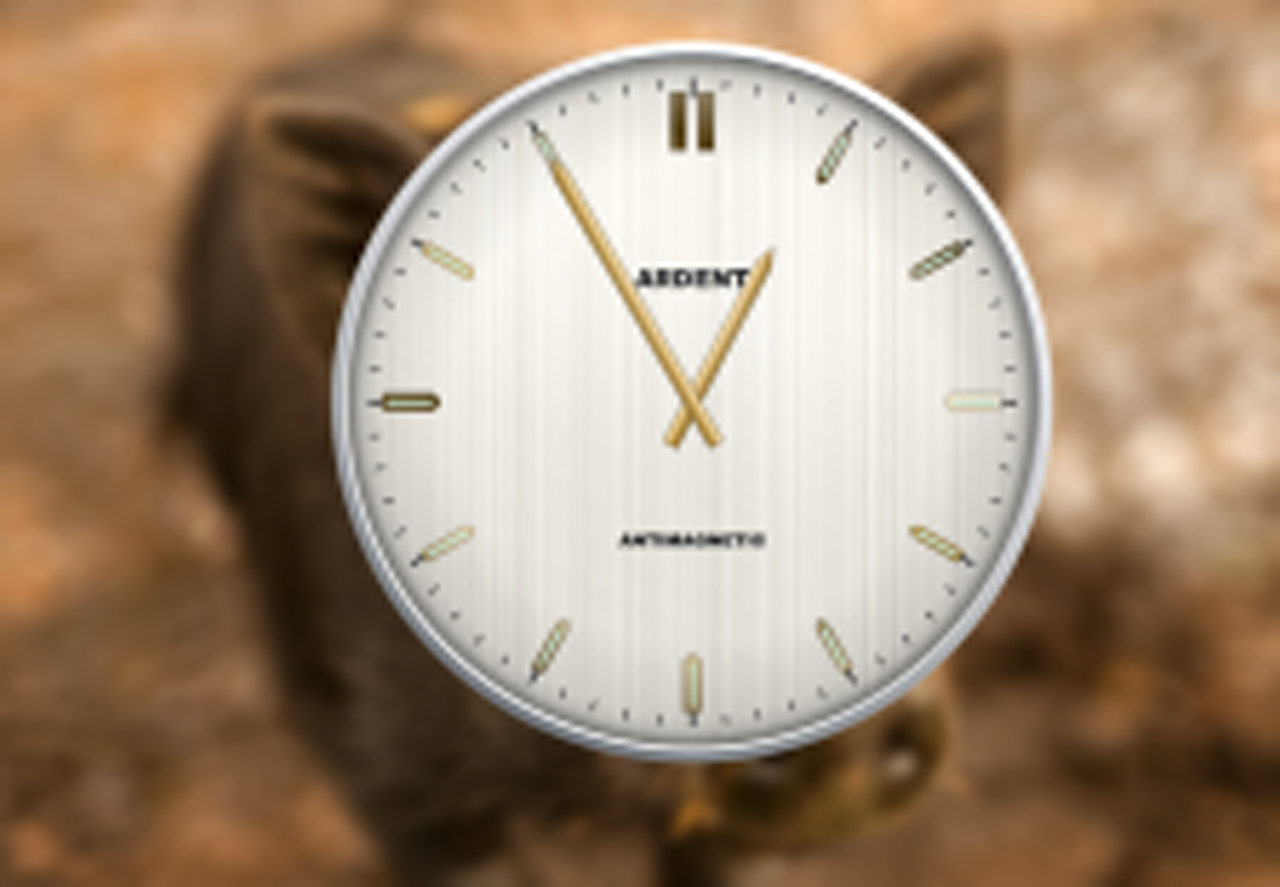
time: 12:55
